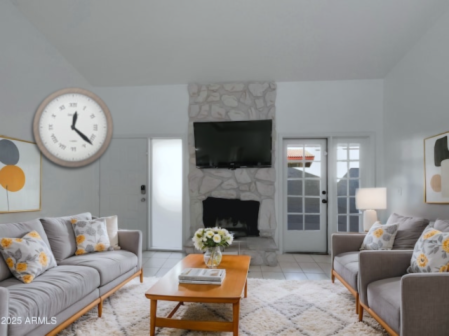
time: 12:22
